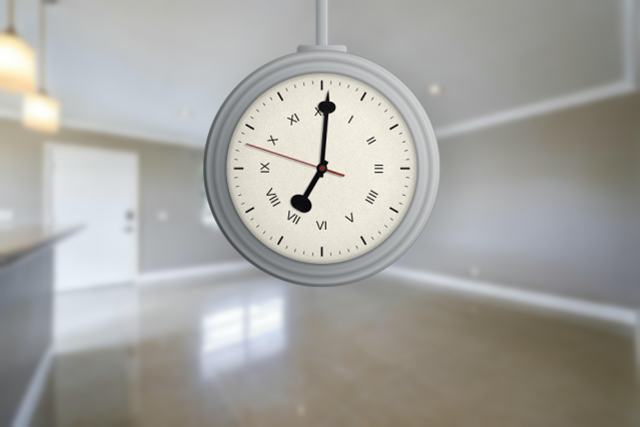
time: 7:00:48
